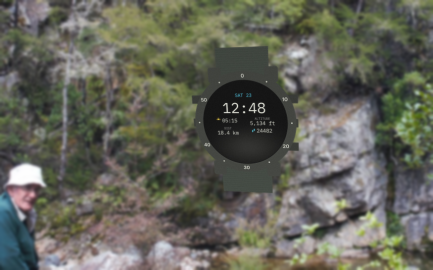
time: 12:48
